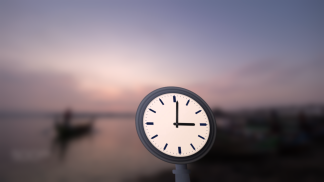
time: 3:01
